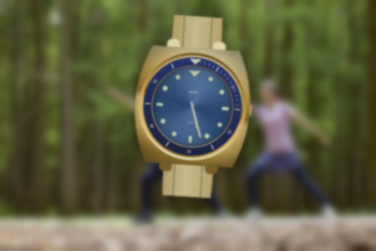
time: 5:27
